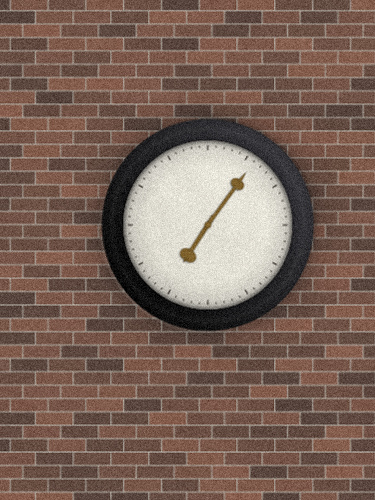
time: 7:06
